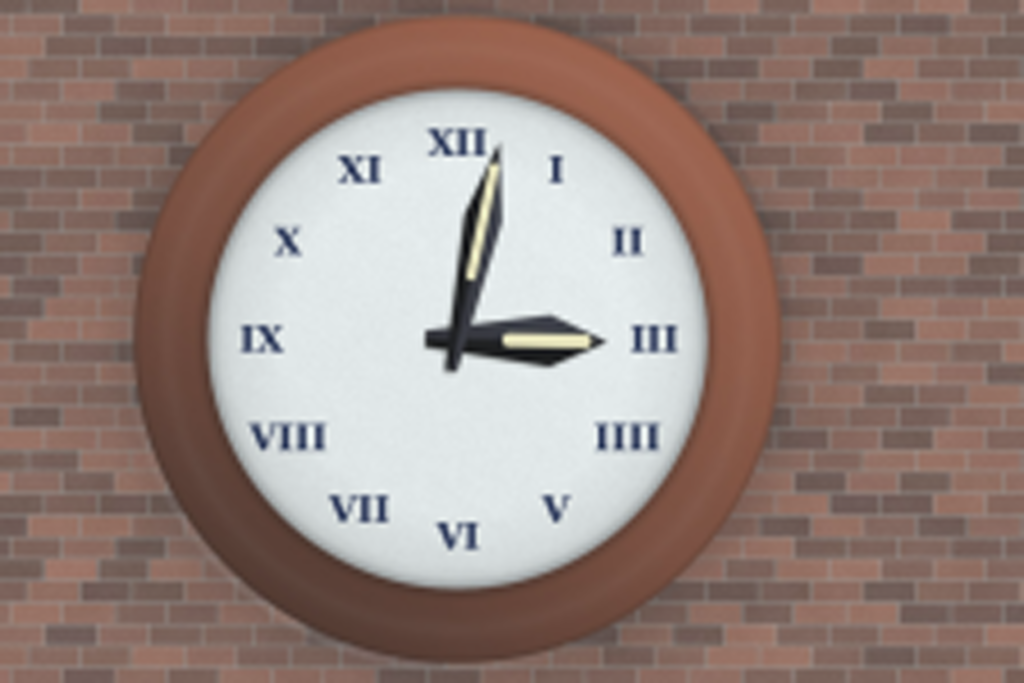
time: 3:02
